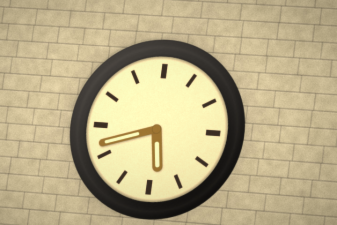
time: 5:42
